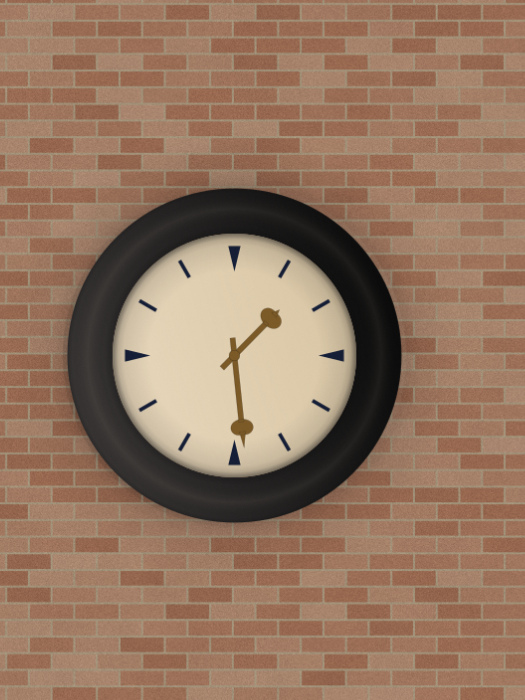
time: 1:29
